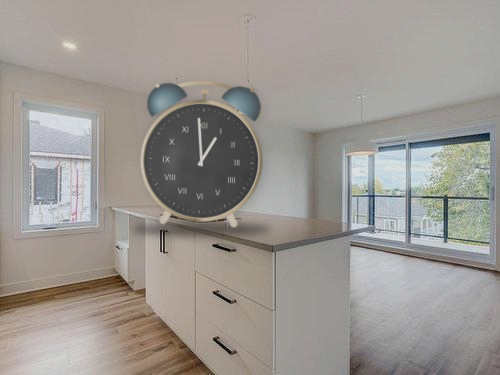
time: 12:59
